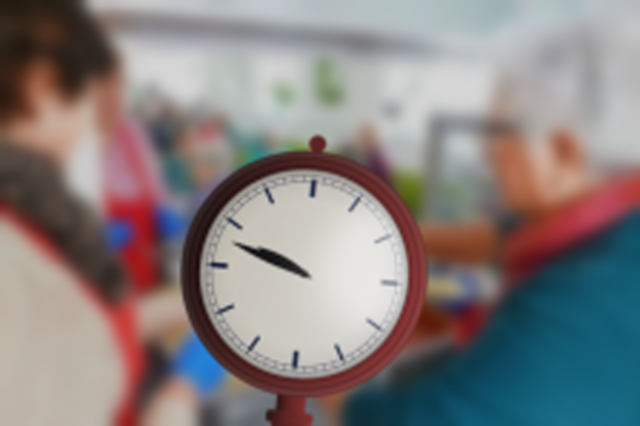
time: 9:48
